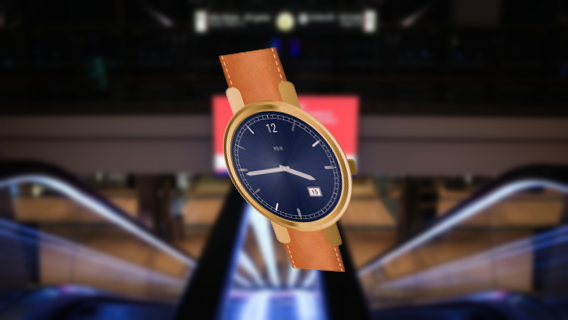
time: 3:44
